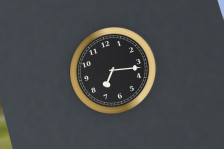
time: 7:17
